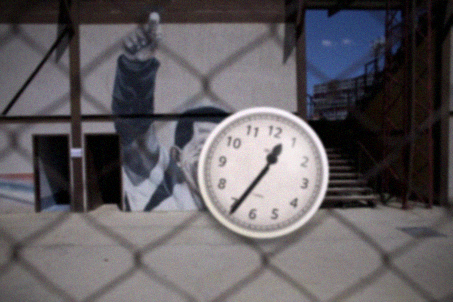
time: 12:34
